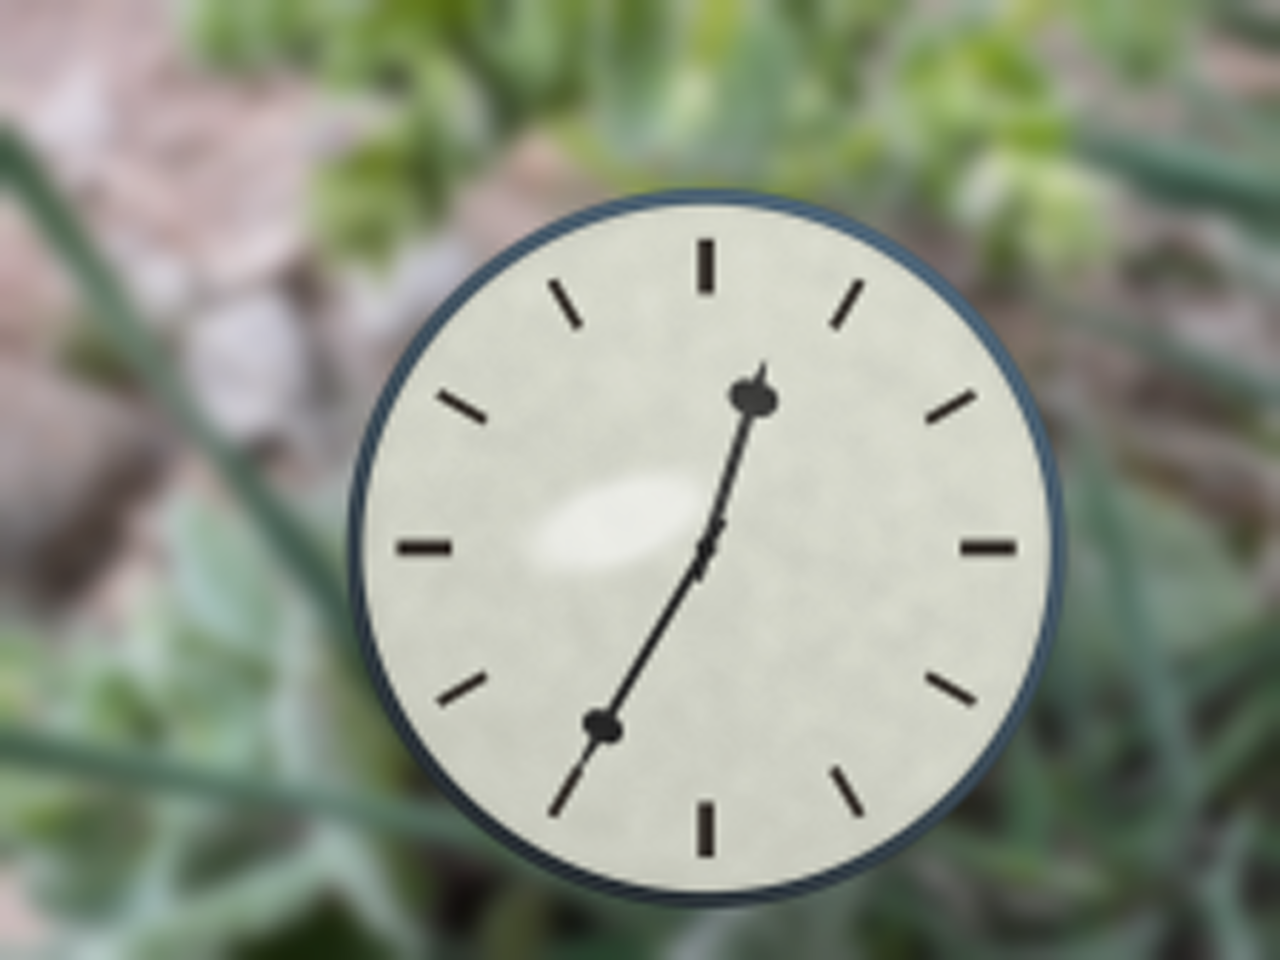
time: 12:35
